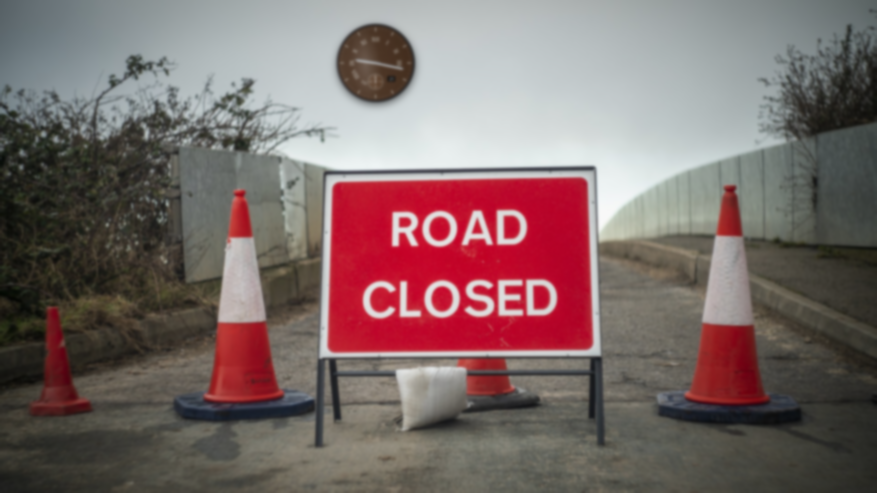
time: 9:17
